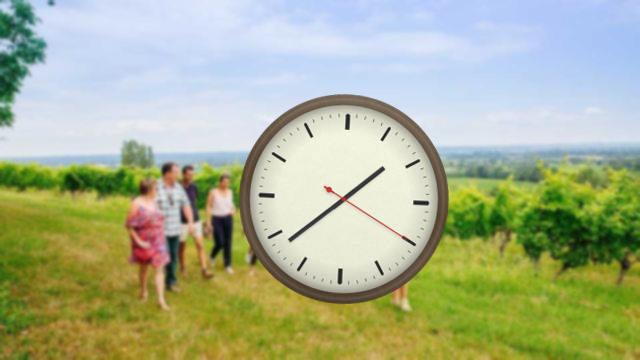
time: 1:38:20
